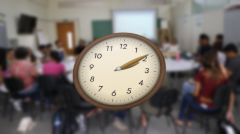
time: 2:09
